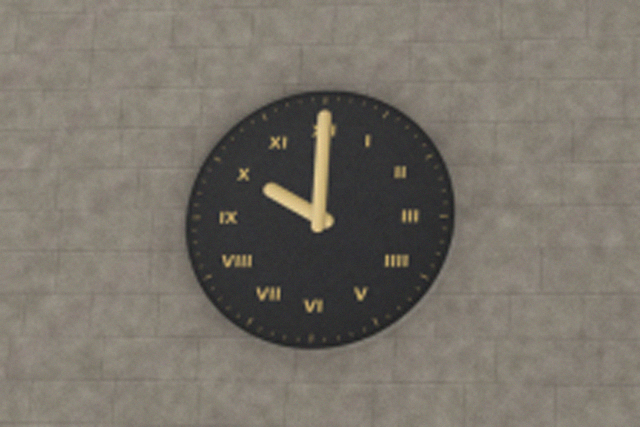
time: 10:00
